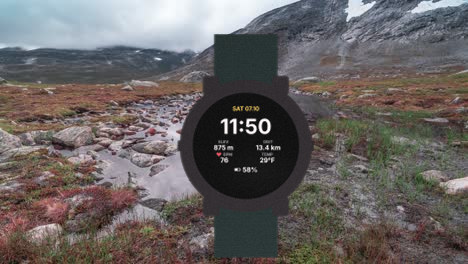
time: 11:50
